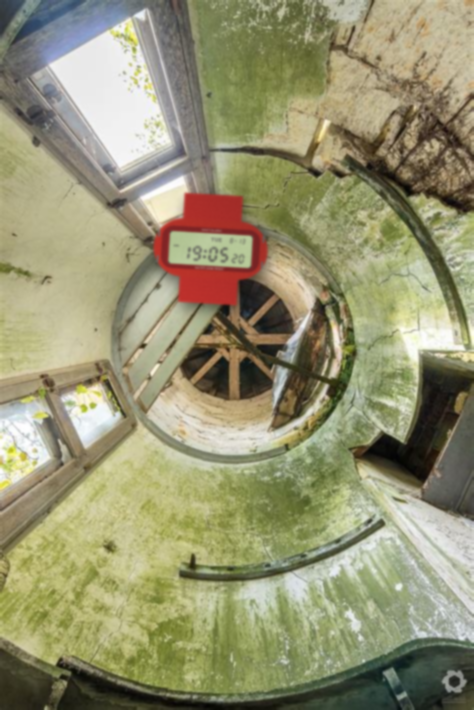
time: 19:05
